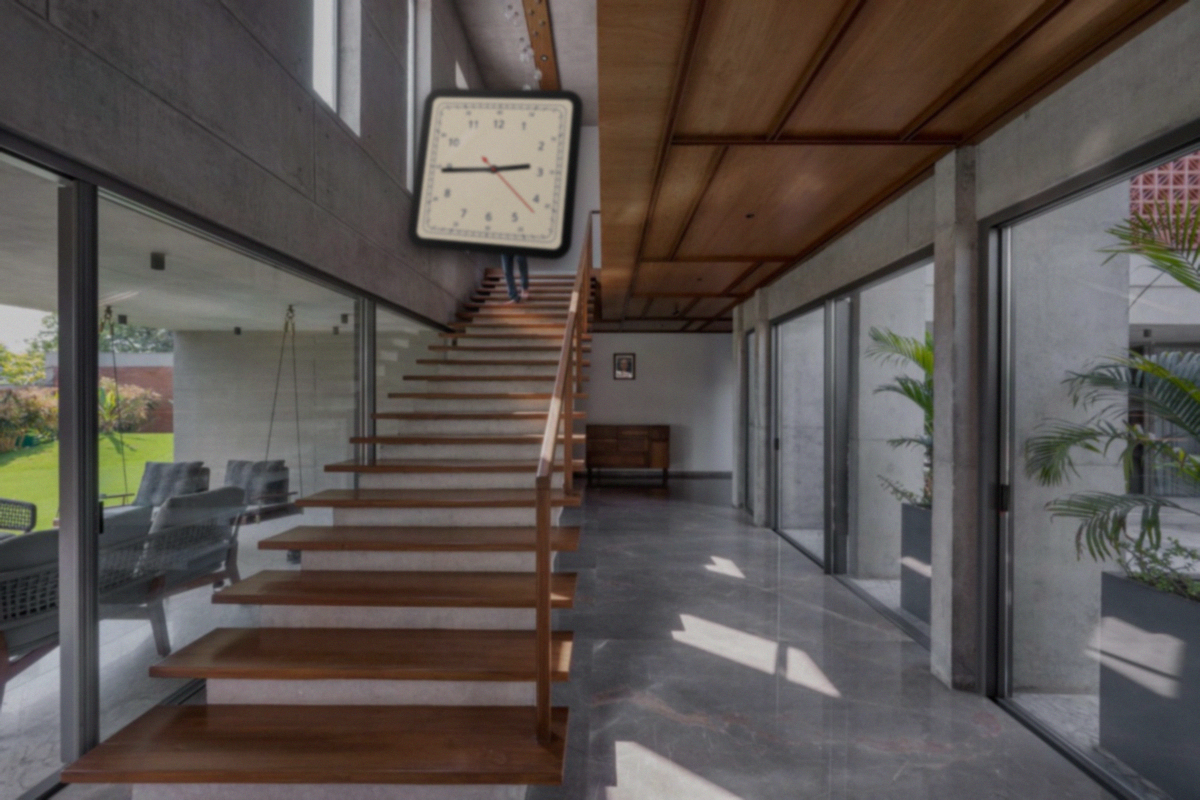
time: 2:44:22
